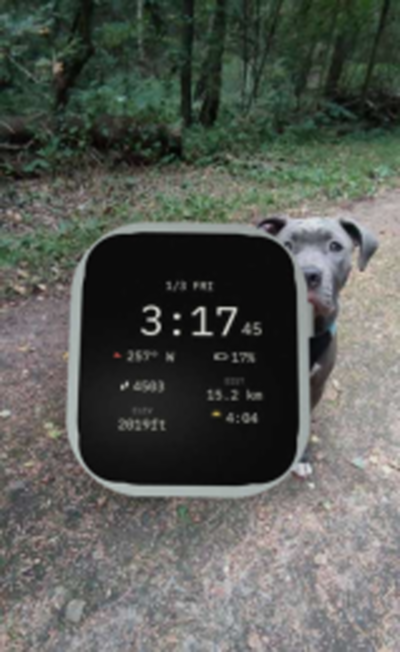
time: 3:17
